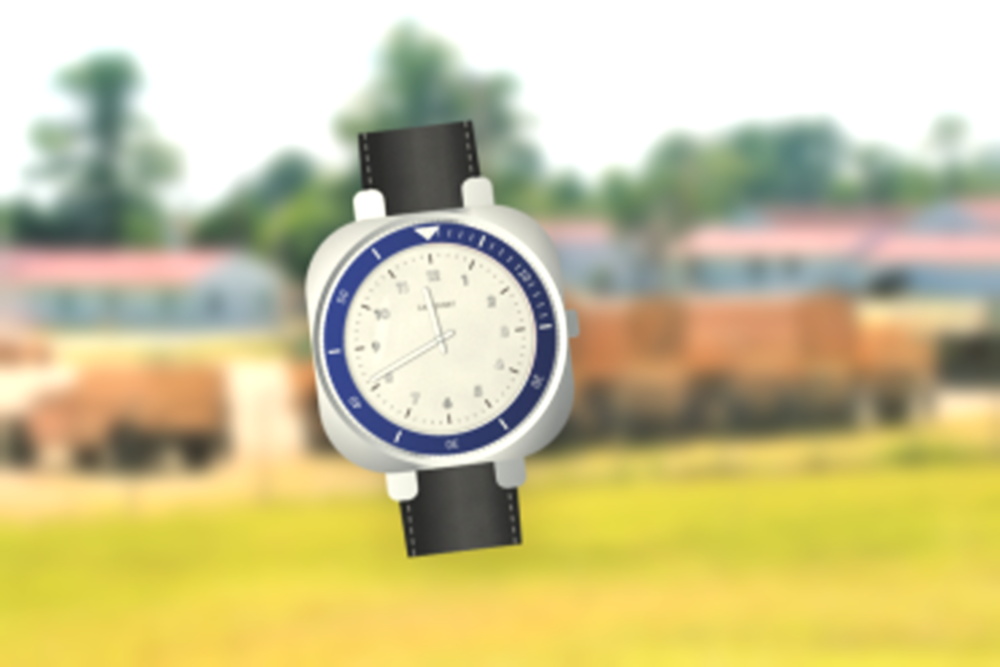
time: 11:41
